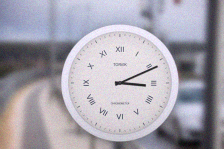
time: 3:11
